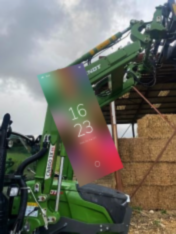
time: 16:23
